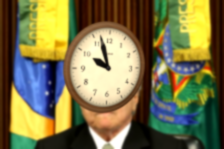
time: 9:57
